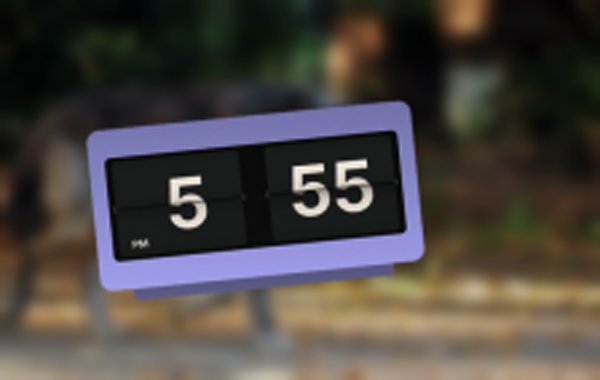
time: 5:55
